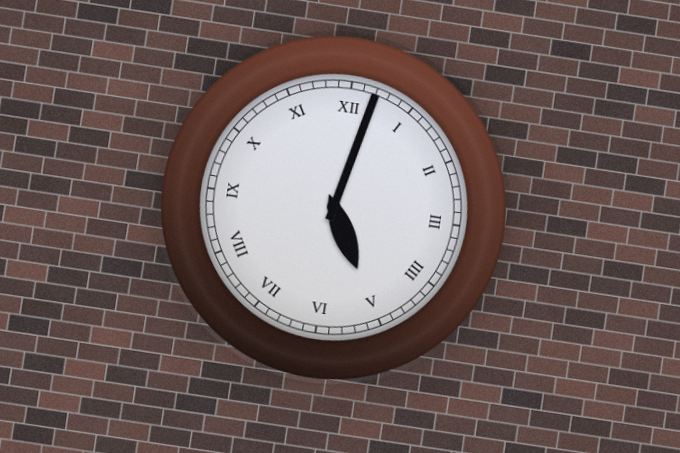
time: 5:02
